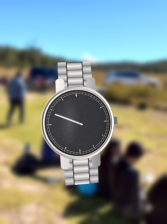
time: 9:49
